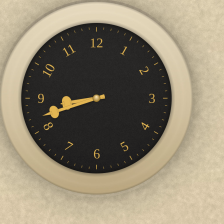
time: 8:42
